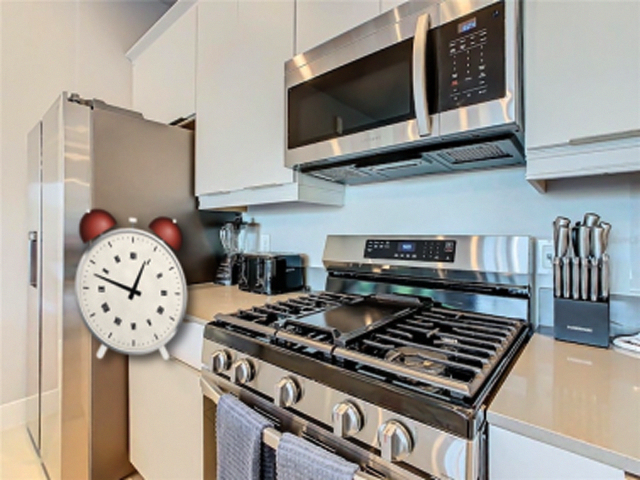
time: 12:48
